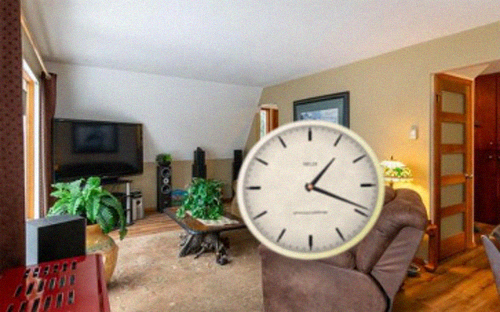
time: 1:19
